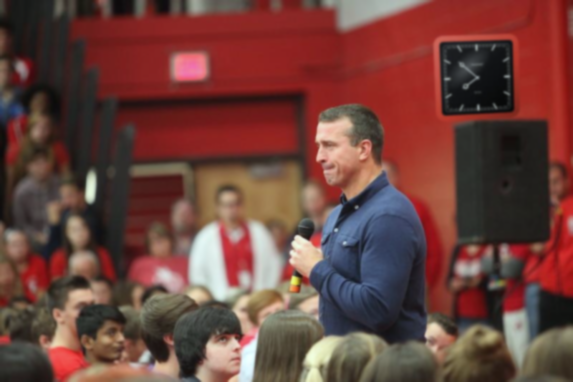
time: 7:52
